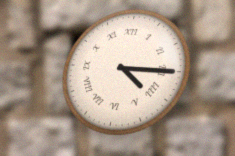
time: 4:15
